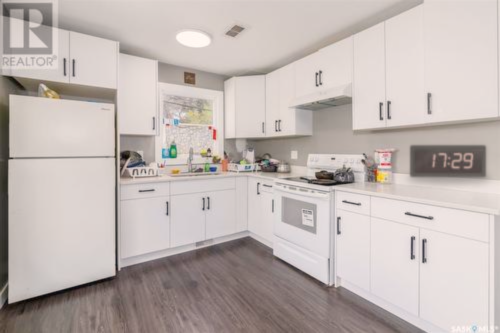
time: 17:29
